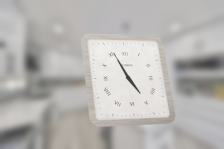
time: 4:56
